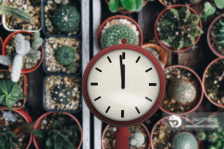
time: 11:59
